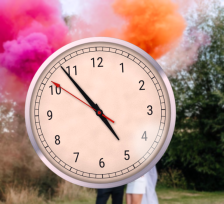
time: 4:53:51
